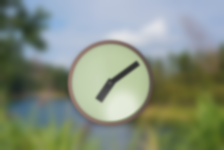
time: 7:09
